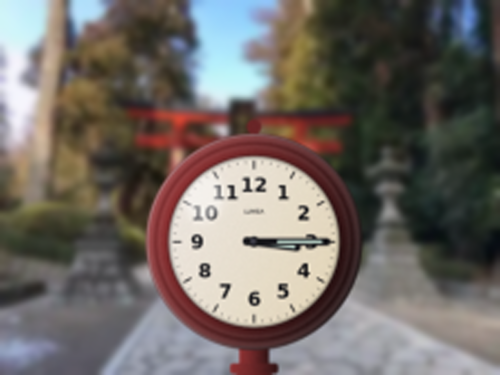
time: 3:15
